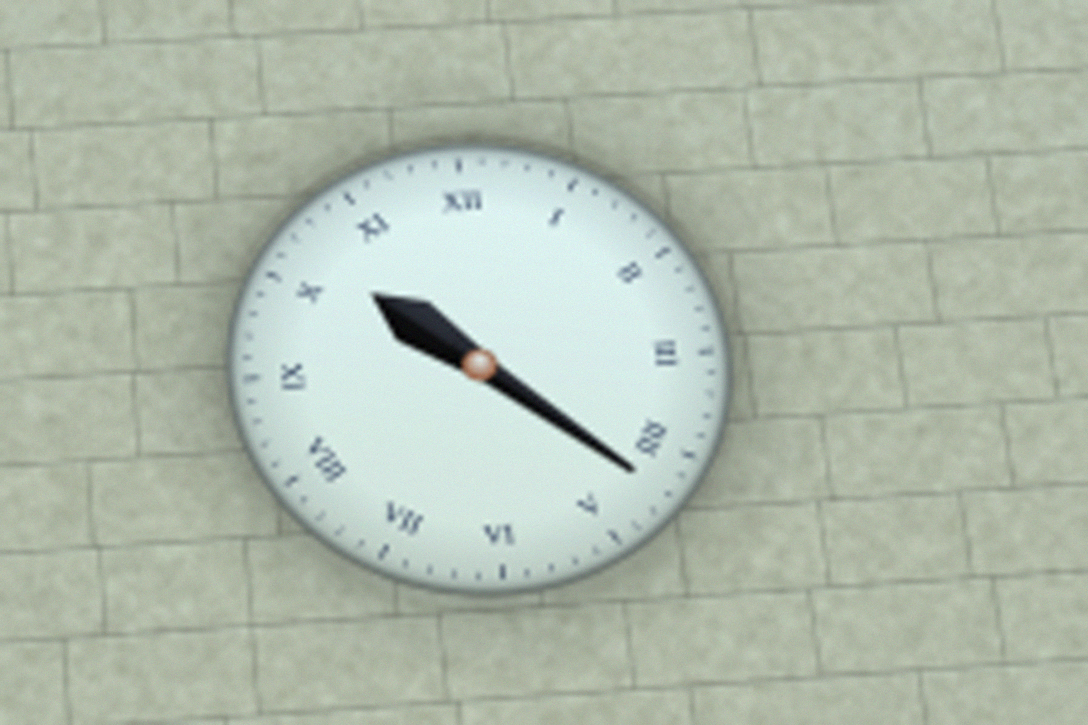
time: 10:22
